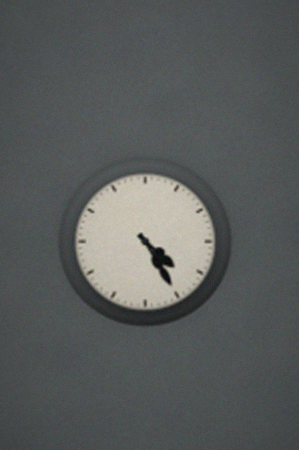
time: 4:25
